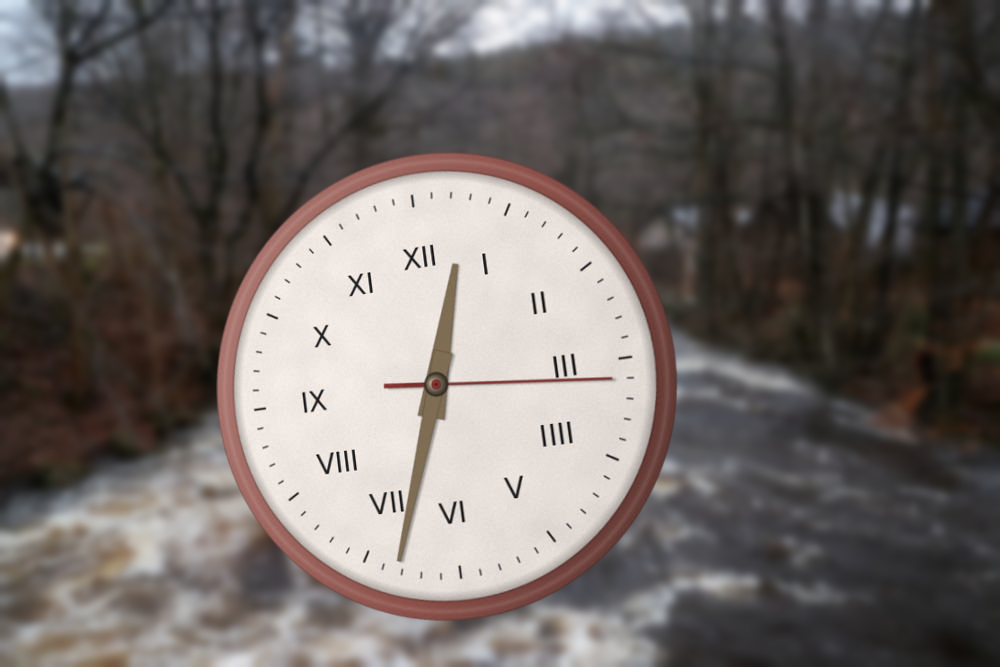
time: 12:33:16
